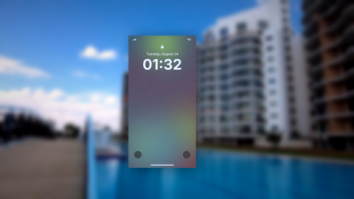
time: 1:32
